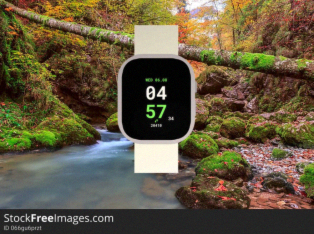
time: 4:57
